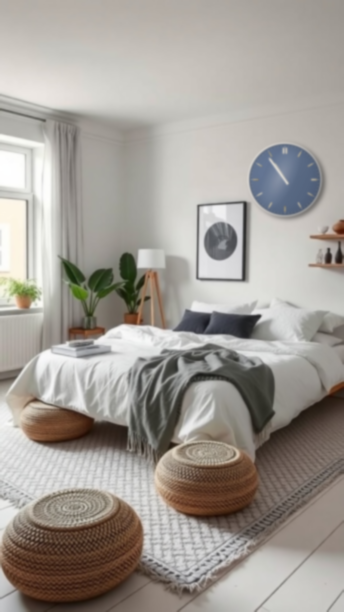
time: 10:54
